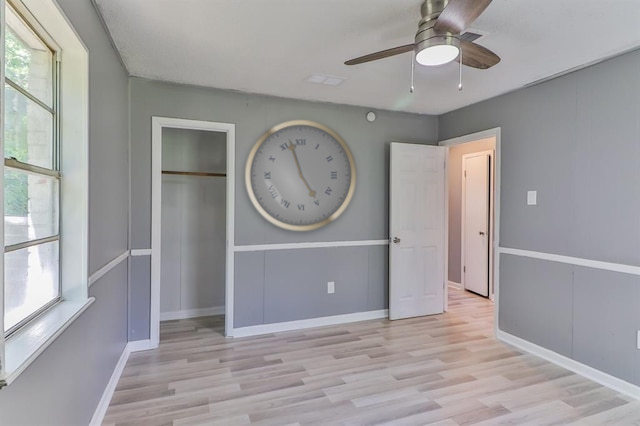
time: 4:57
